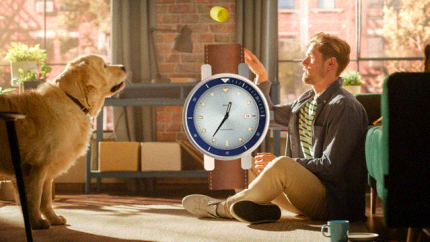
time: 12:36
